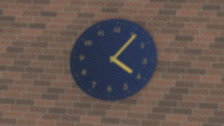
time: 4:06
